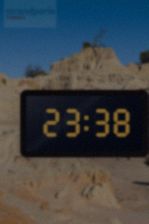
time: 23:38
